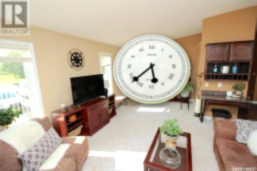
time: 5:38
